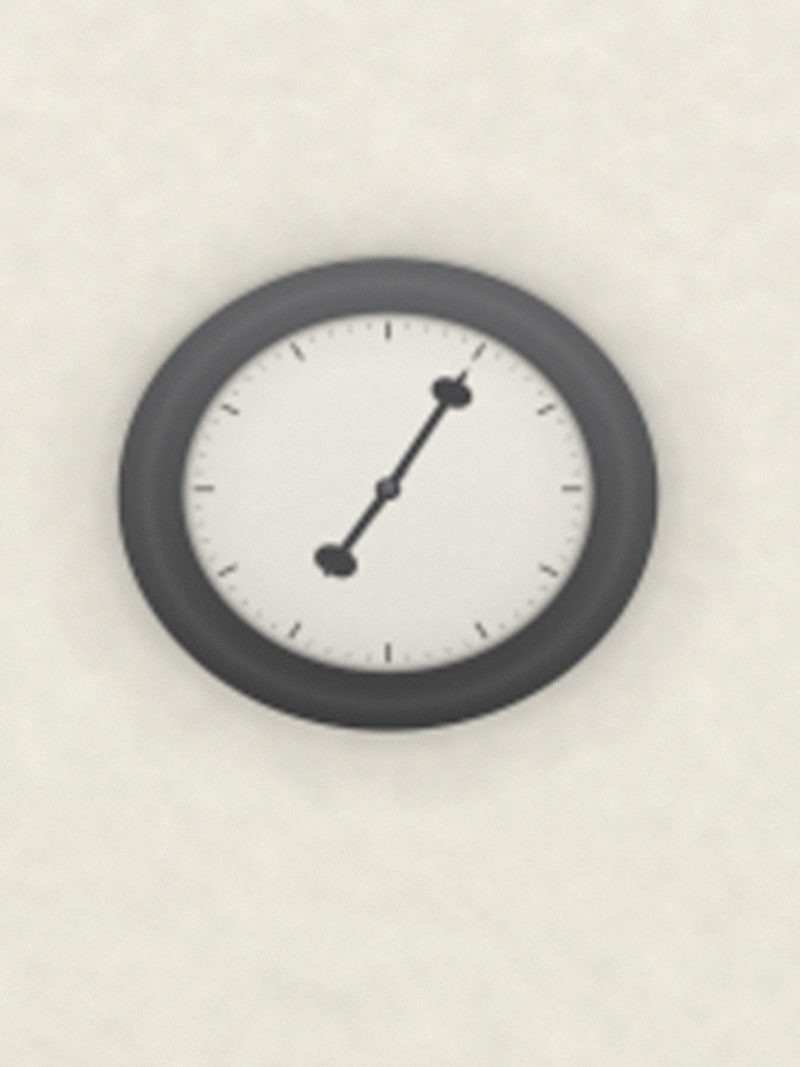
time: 7:05
